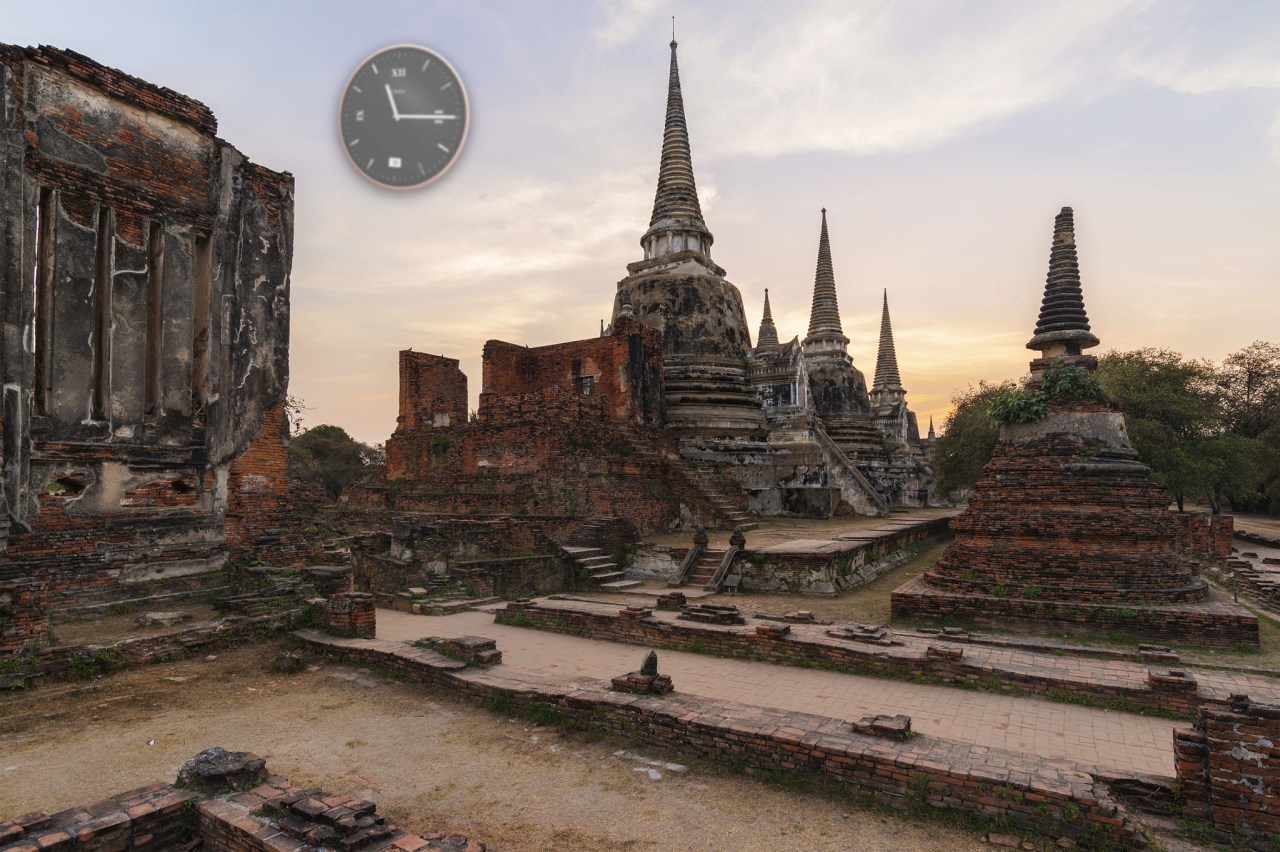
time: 11:15
